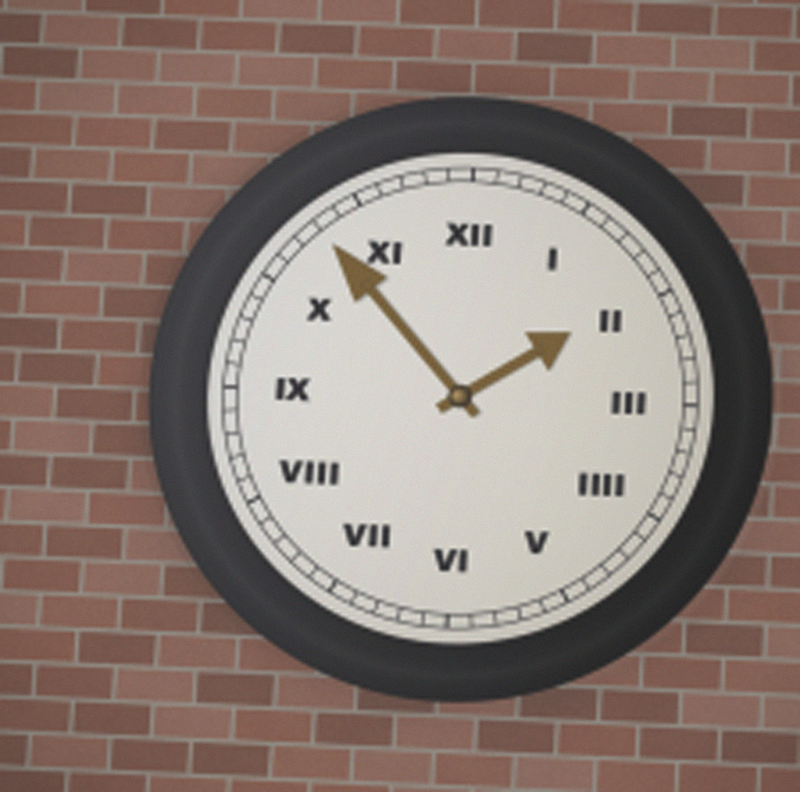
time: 1:53
